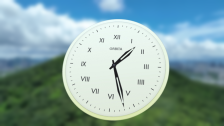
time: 1:27
